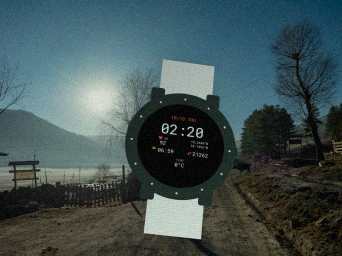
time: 2:20
